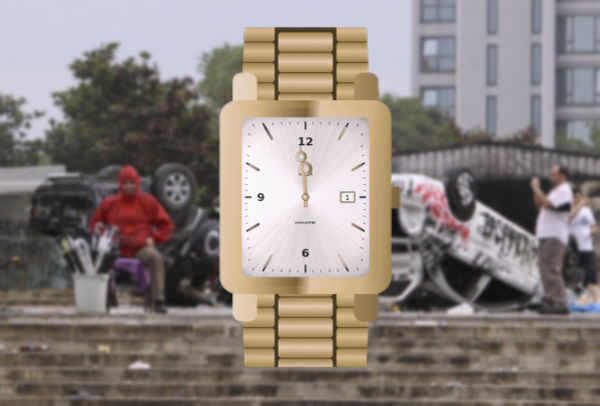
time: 11:59
